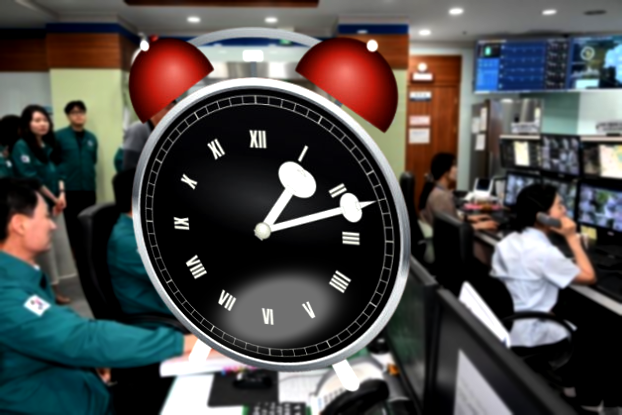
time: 1:12
